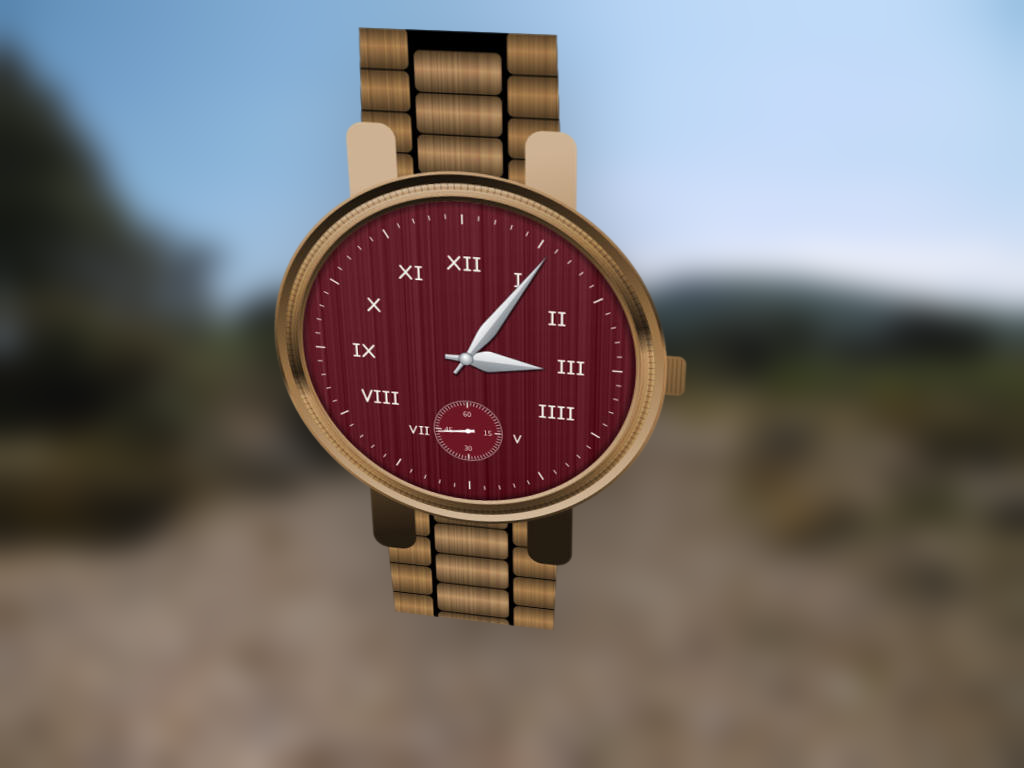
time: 3:05:44
